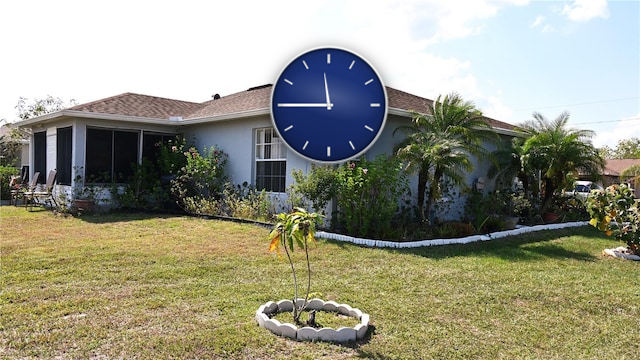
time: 11:45
